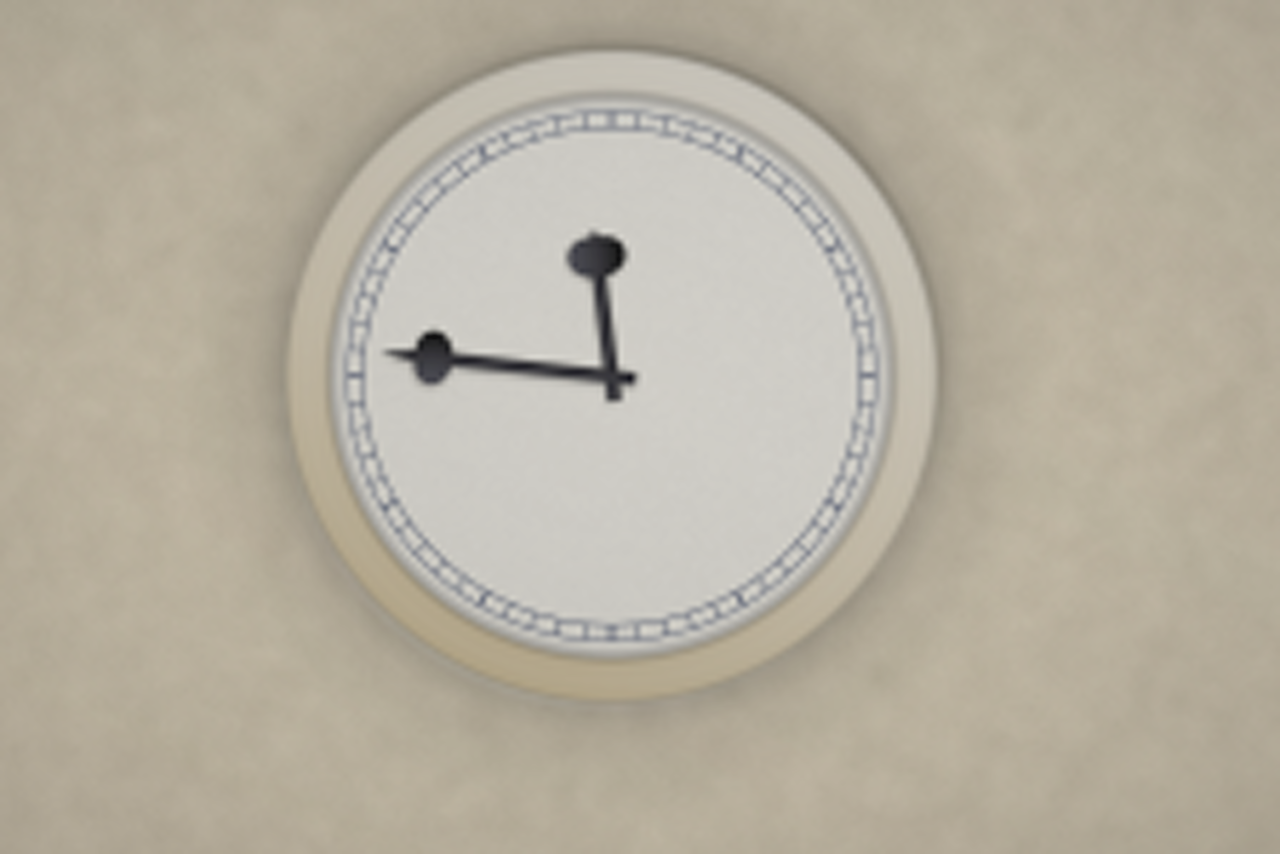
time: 11:46
